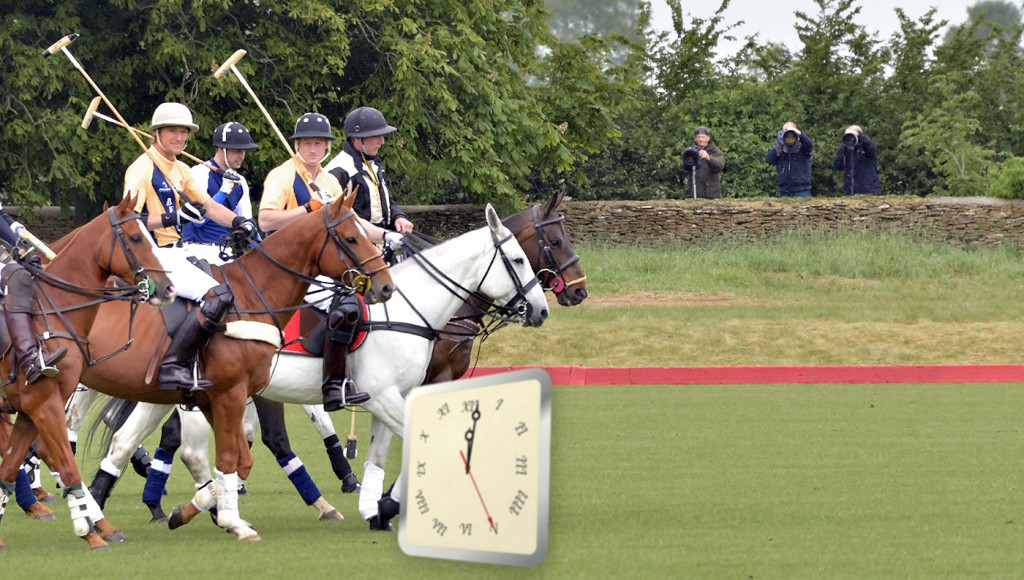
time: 12:01:25
